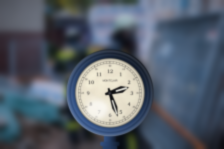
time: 2:27
